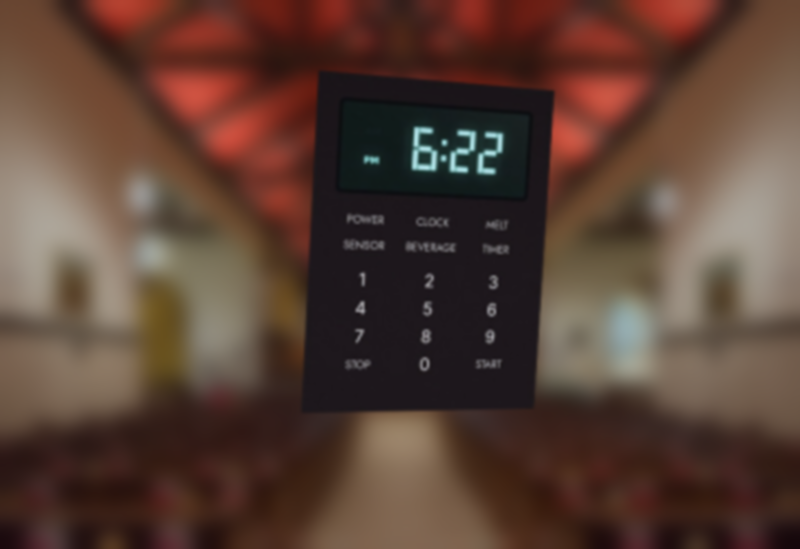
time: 6:22
